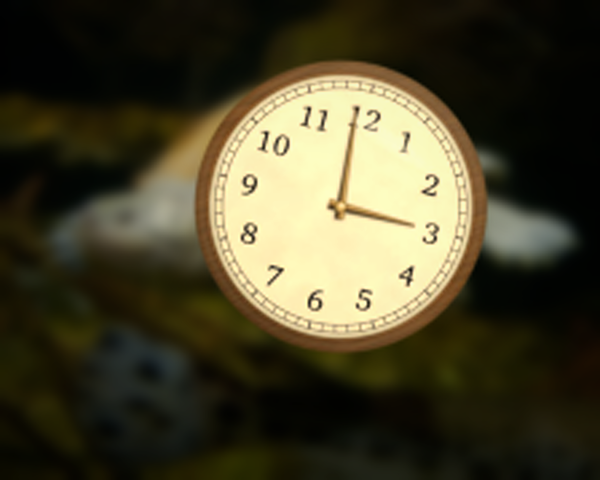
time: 2:59
